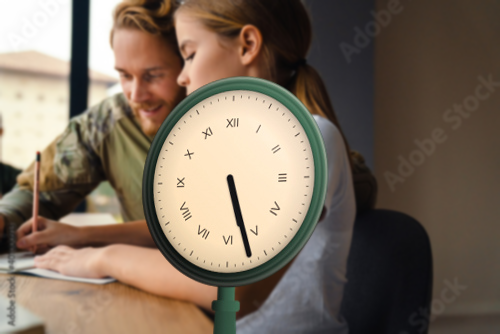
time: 5:27
